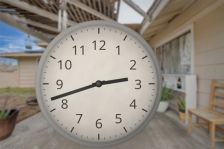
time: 2:42
